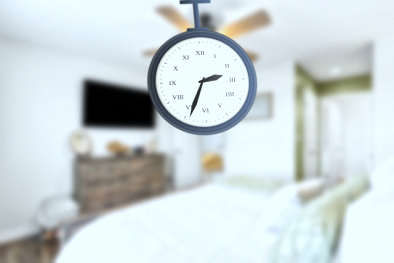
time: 2:34
